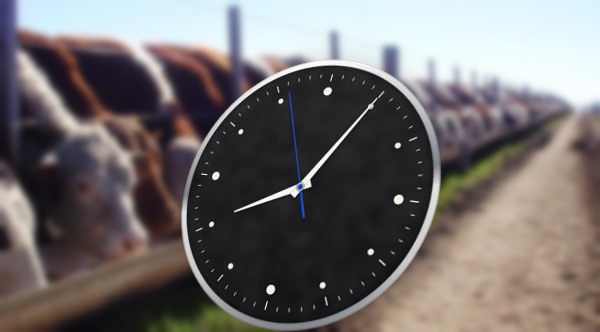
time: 8:04:56
